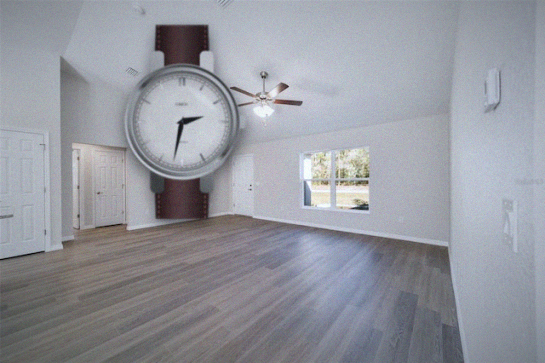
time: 2:32
